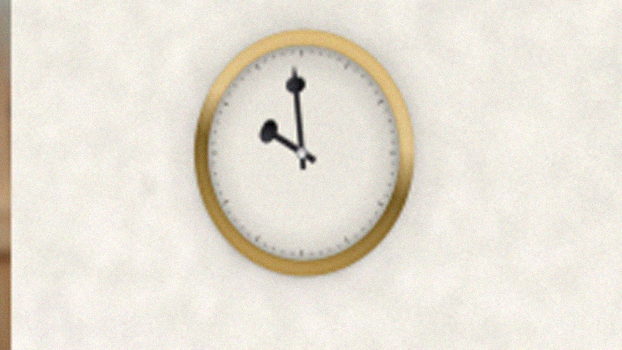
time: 9:59
